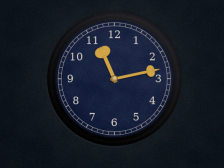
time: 11:13
